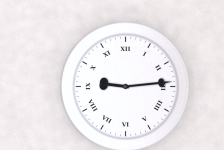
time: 9:14
